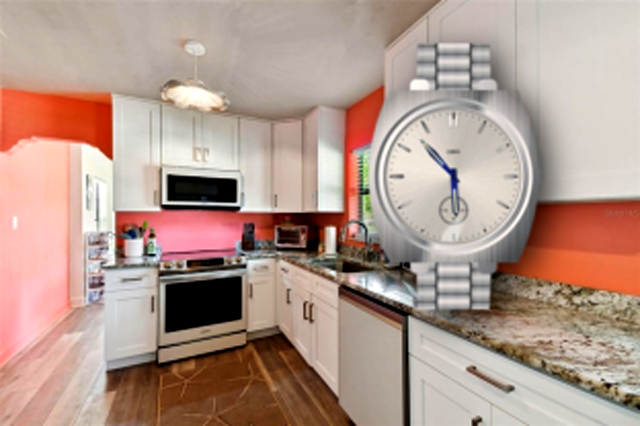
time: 5:53
